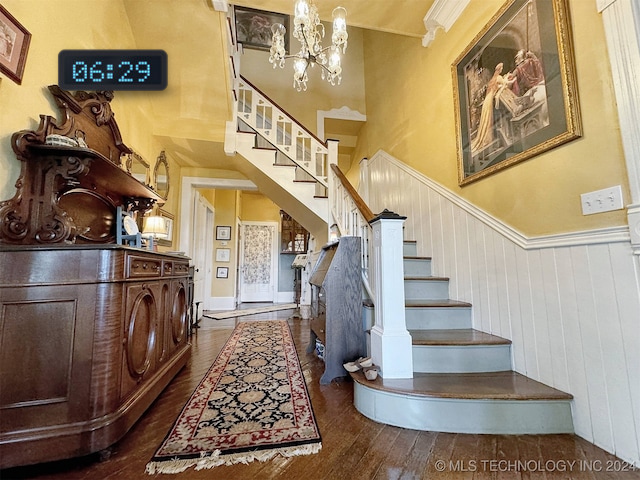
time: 6:29
